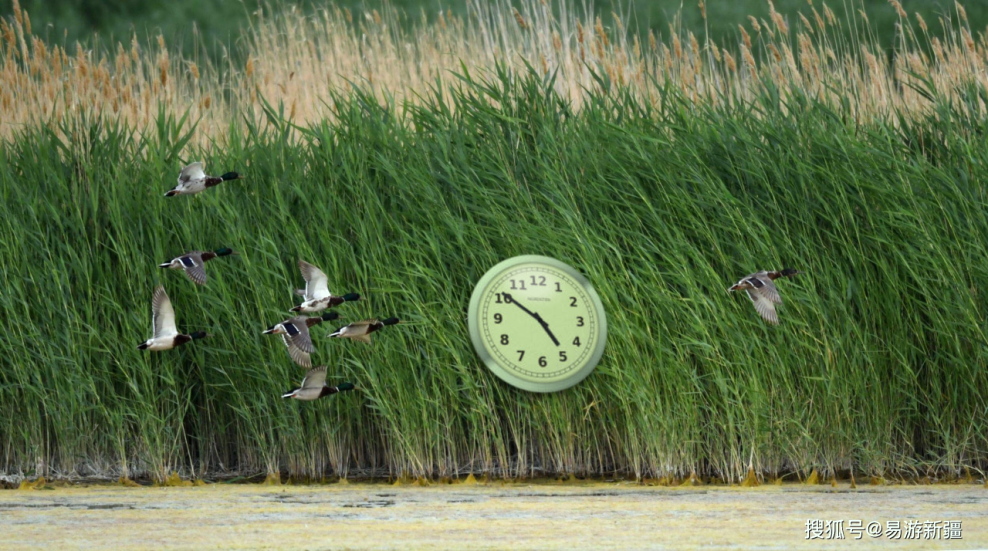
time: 4:51
